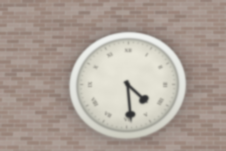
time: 4:29
